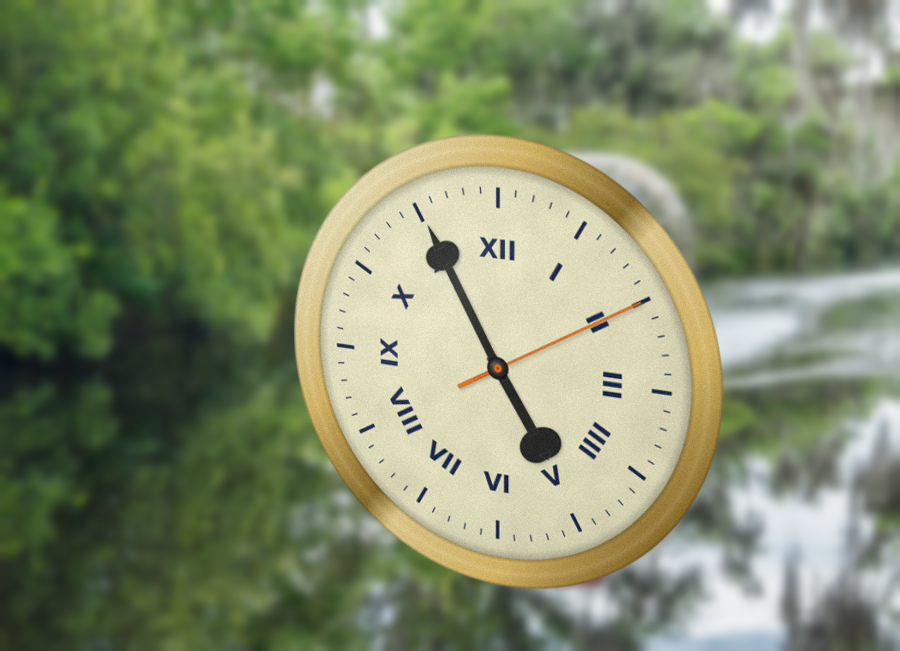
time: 4:55:10
